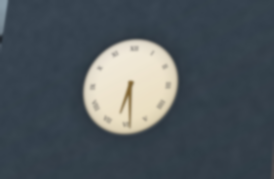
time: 6:29
